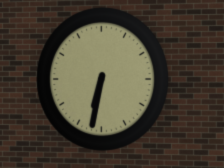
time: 6:32
